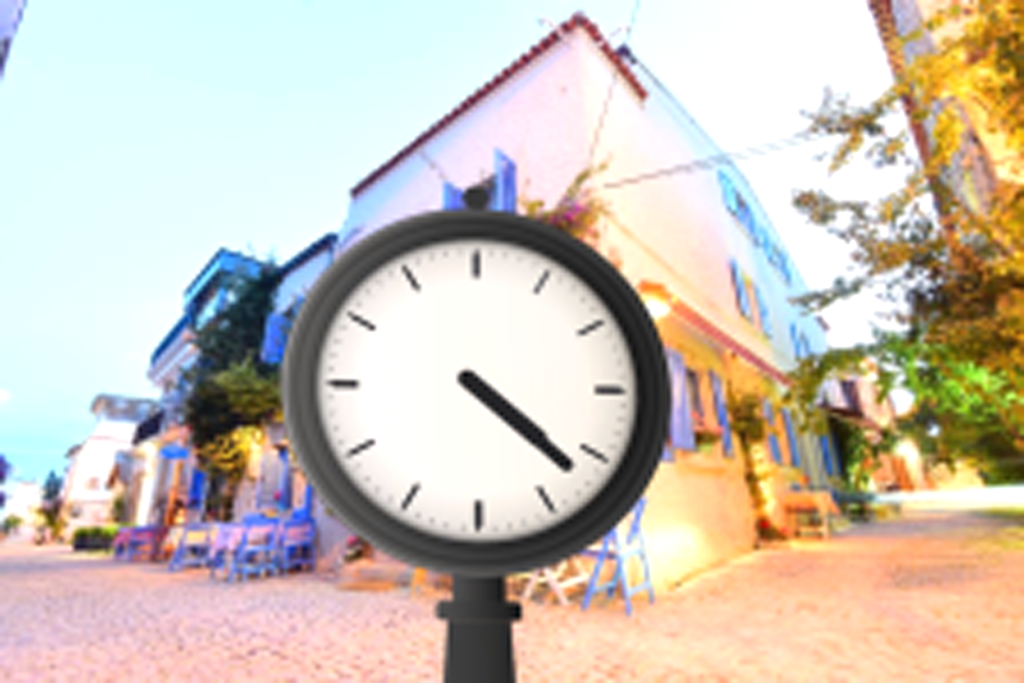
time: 4:22
